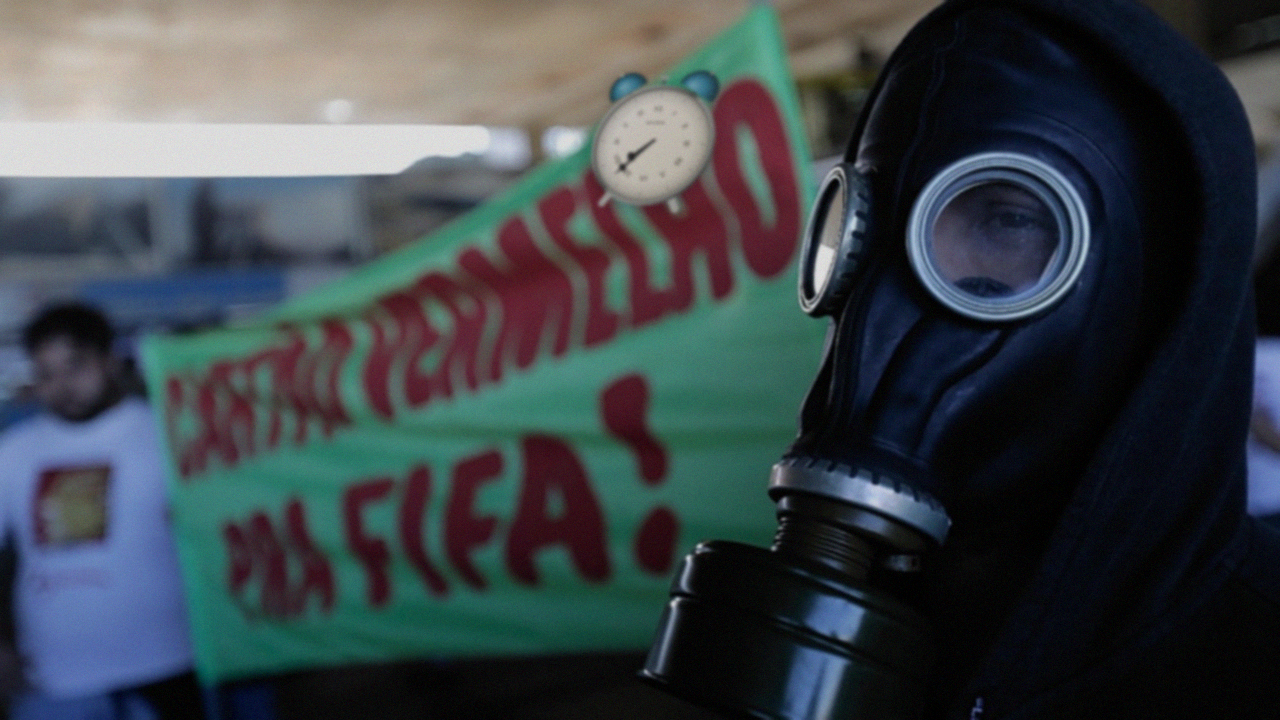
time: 7:37
